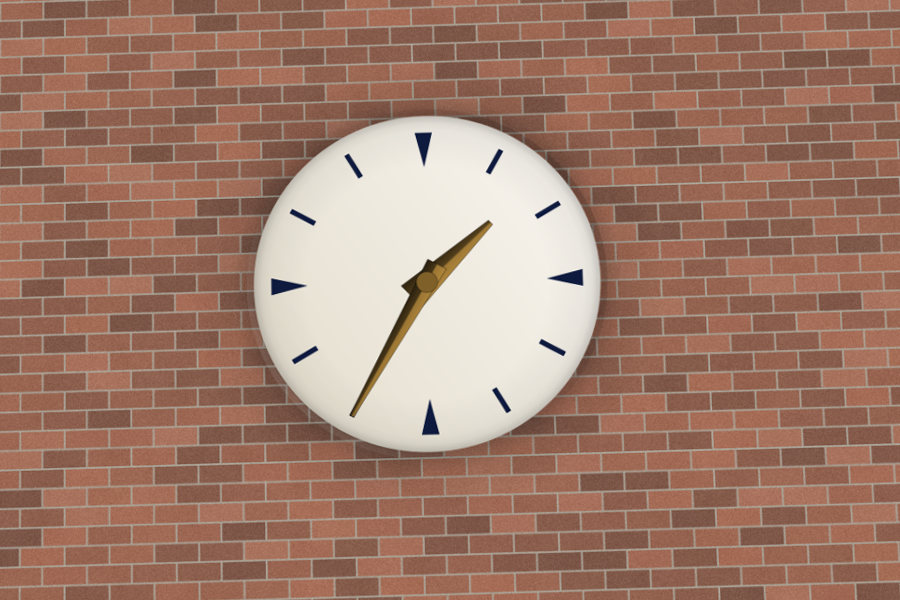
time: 1:35
